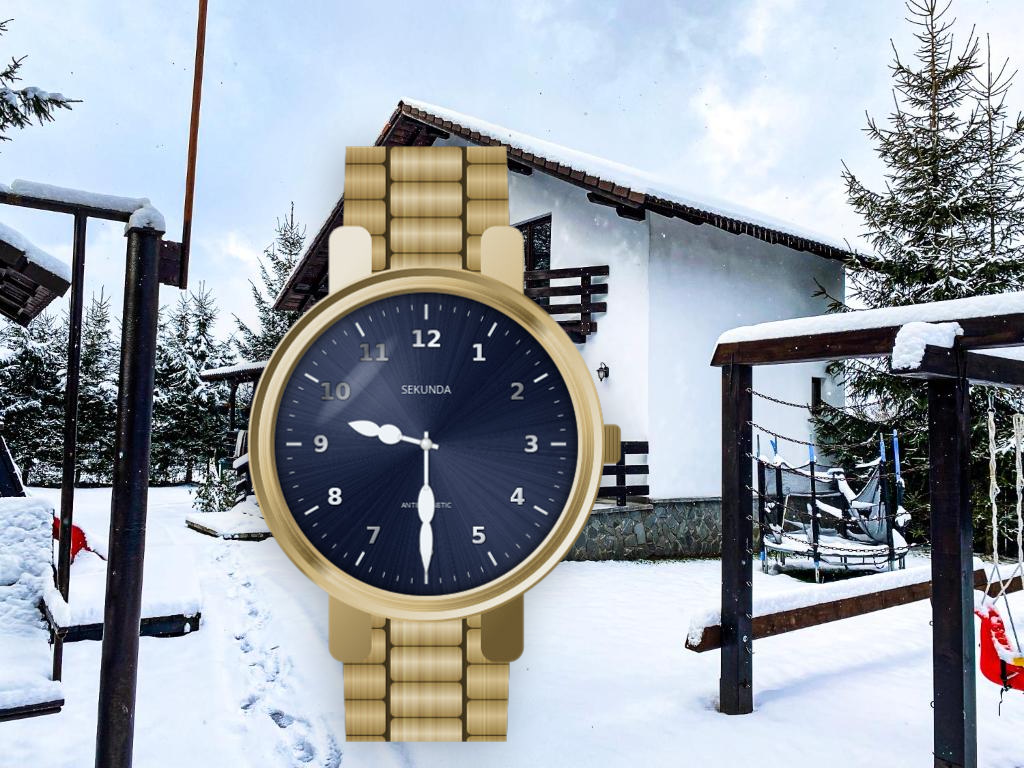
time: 9:30
